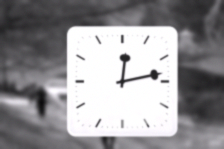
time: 12:13
